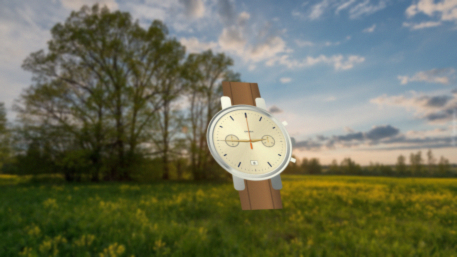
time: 2:45
